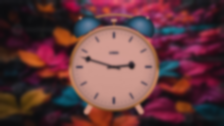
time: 2:48
